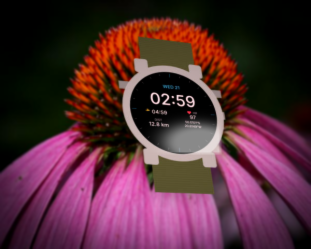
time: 2:59
